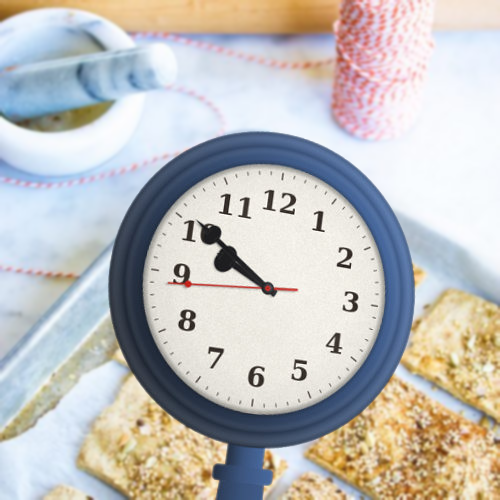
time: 9:50:44
